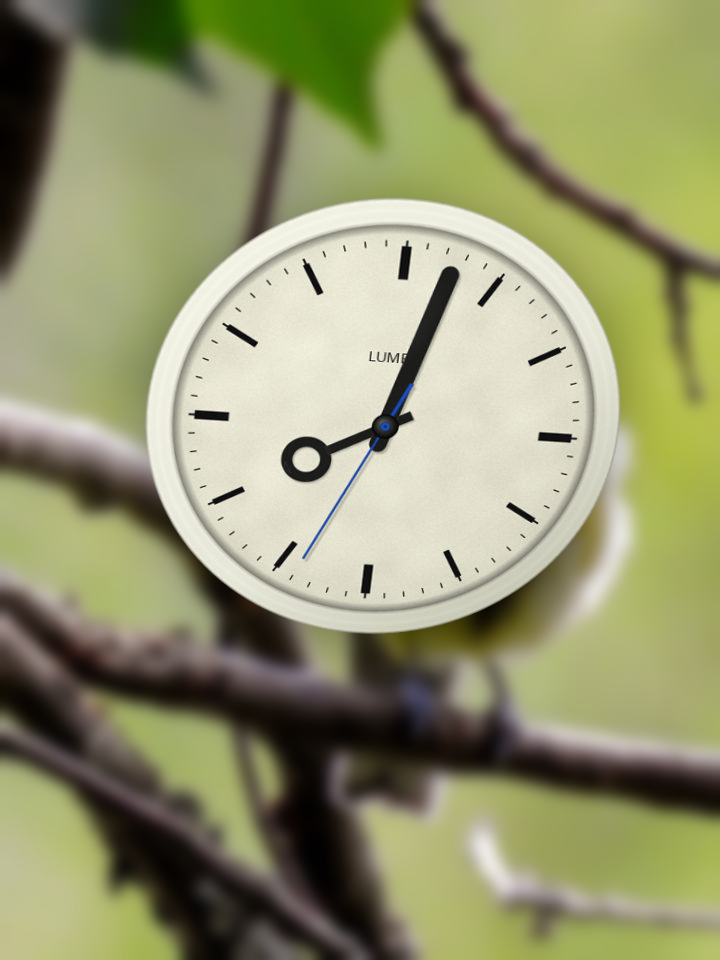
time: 8:02:34
